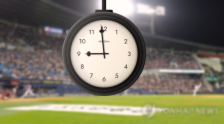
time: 8:59
